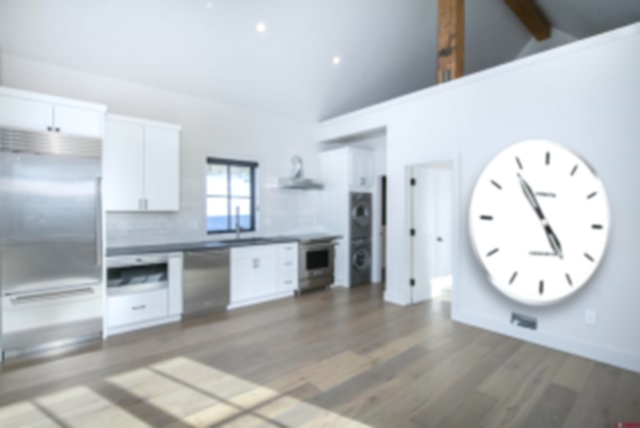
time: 4:54
